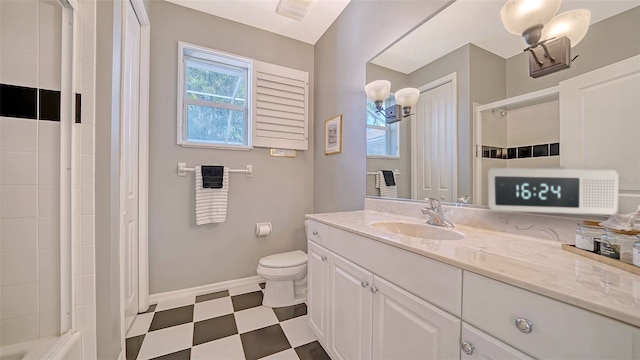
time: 16:24
